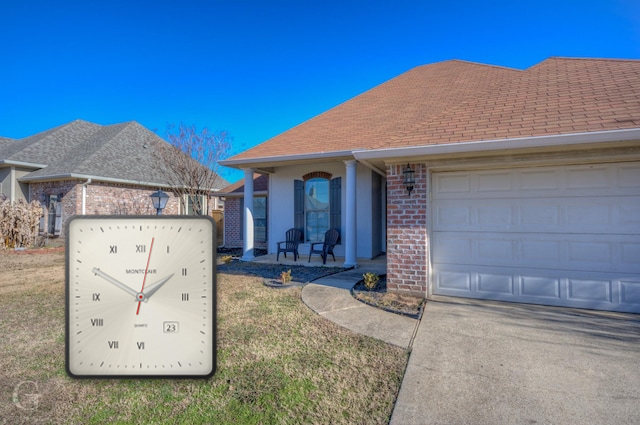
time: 1:50:02
